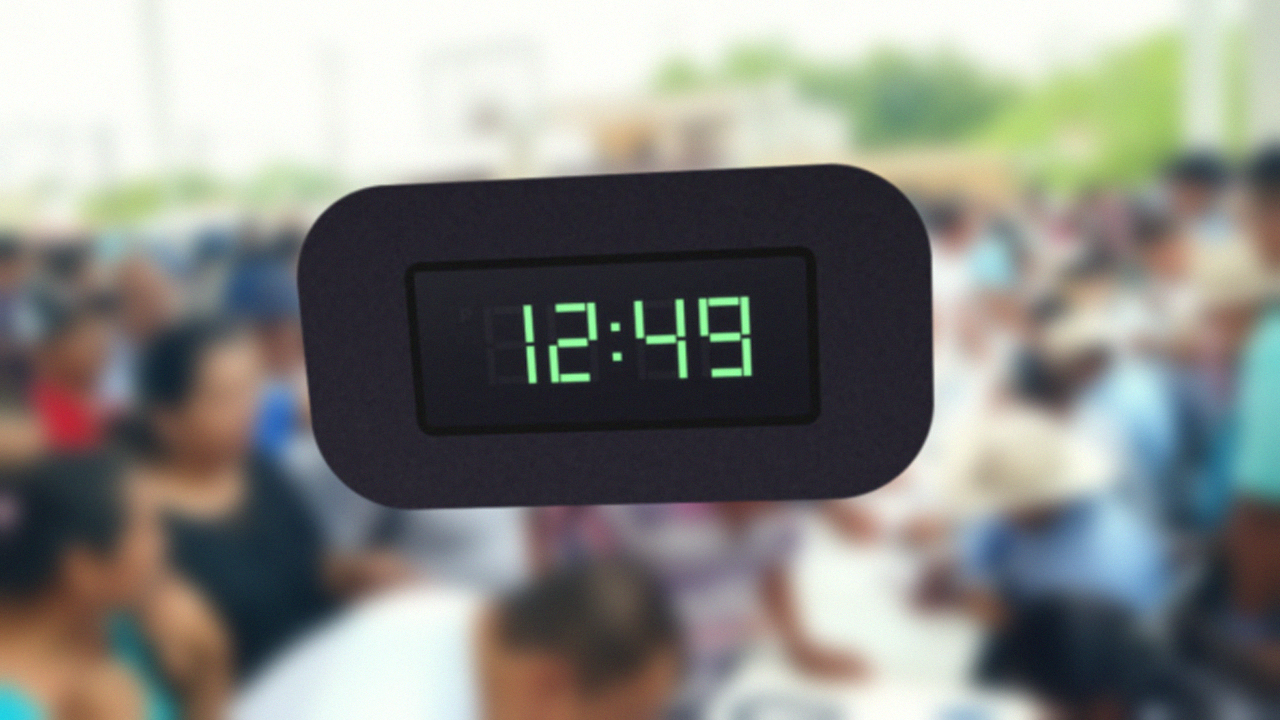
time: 12:49
